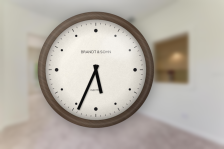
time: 5:34
